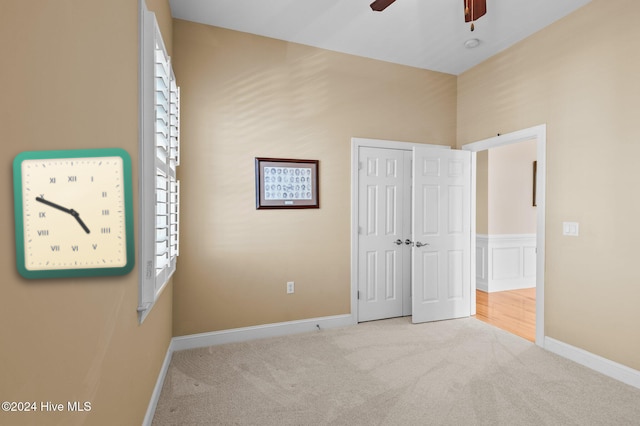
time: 4:49
